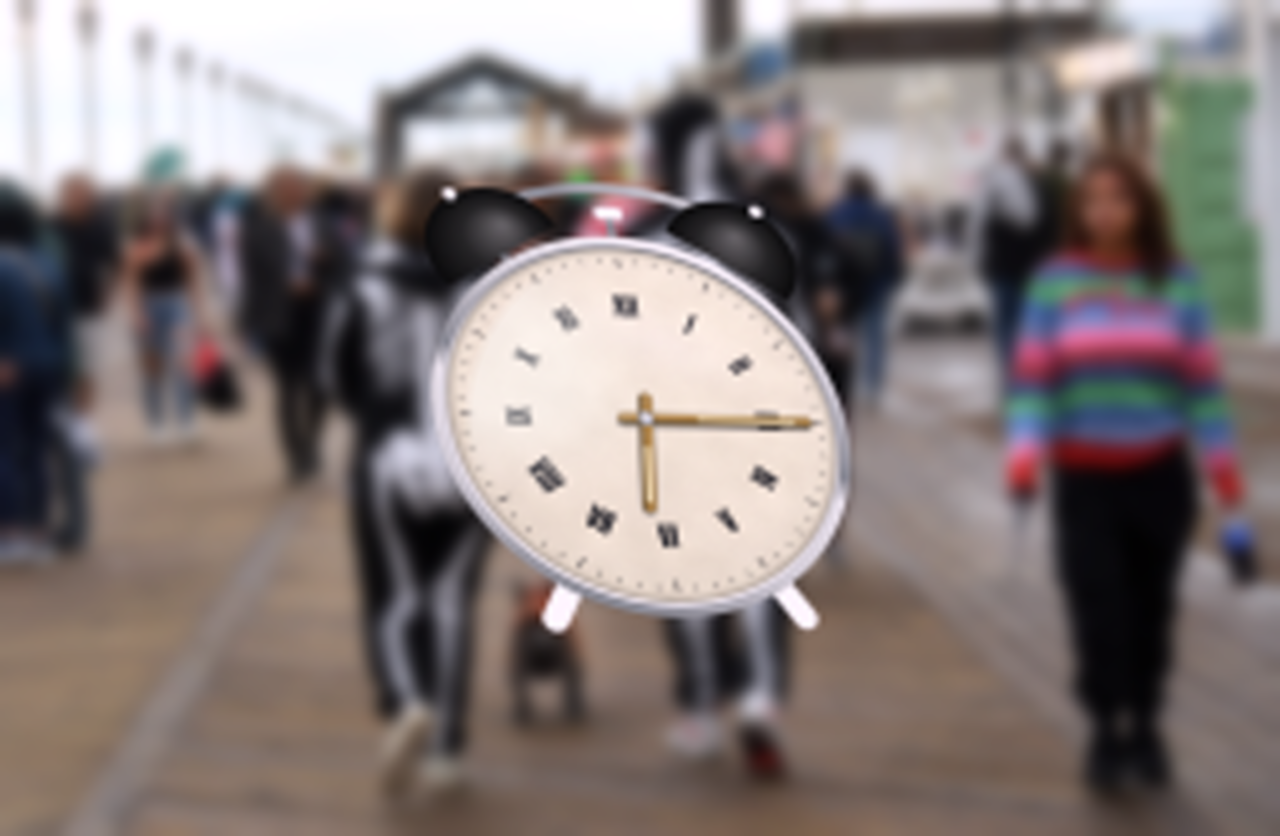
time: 6:15
